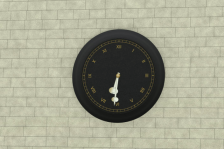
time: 6:31
